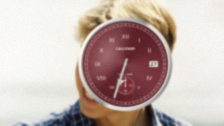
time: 6:33
